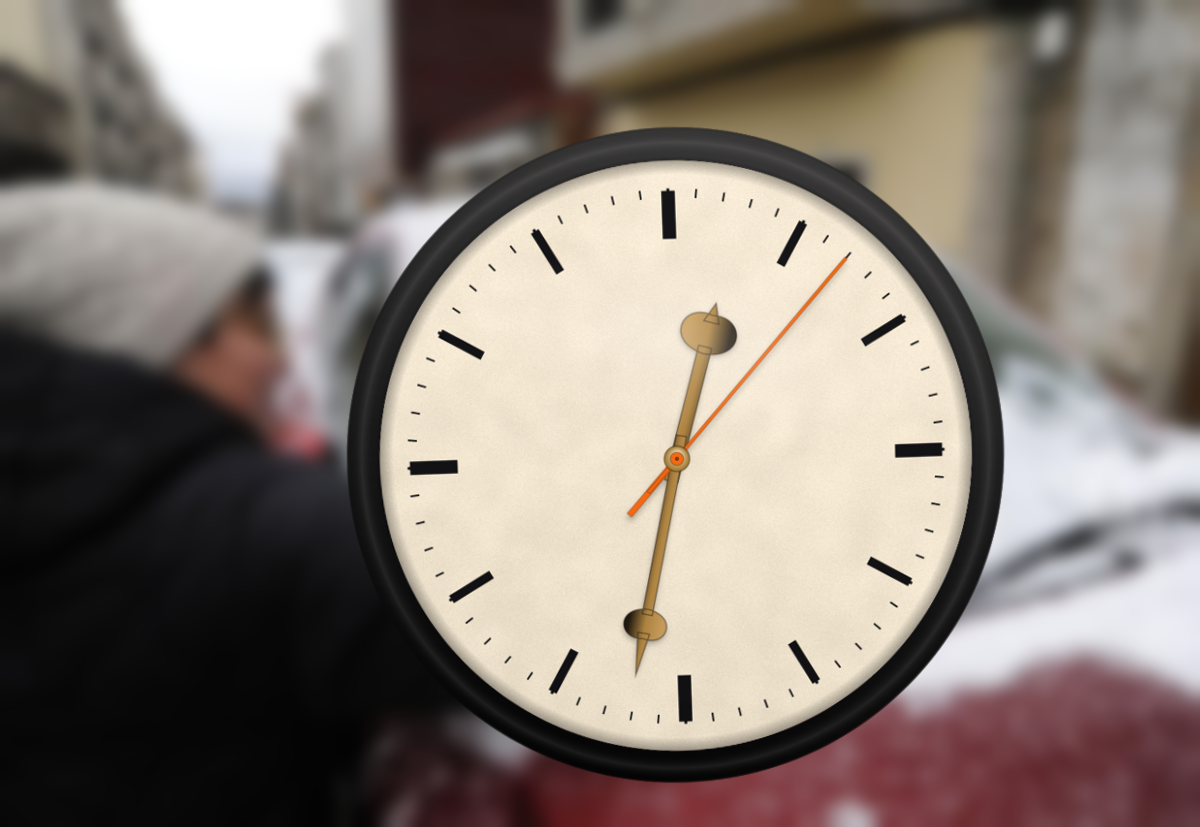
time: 12:32:07
